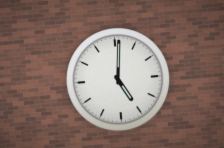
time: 5:01
